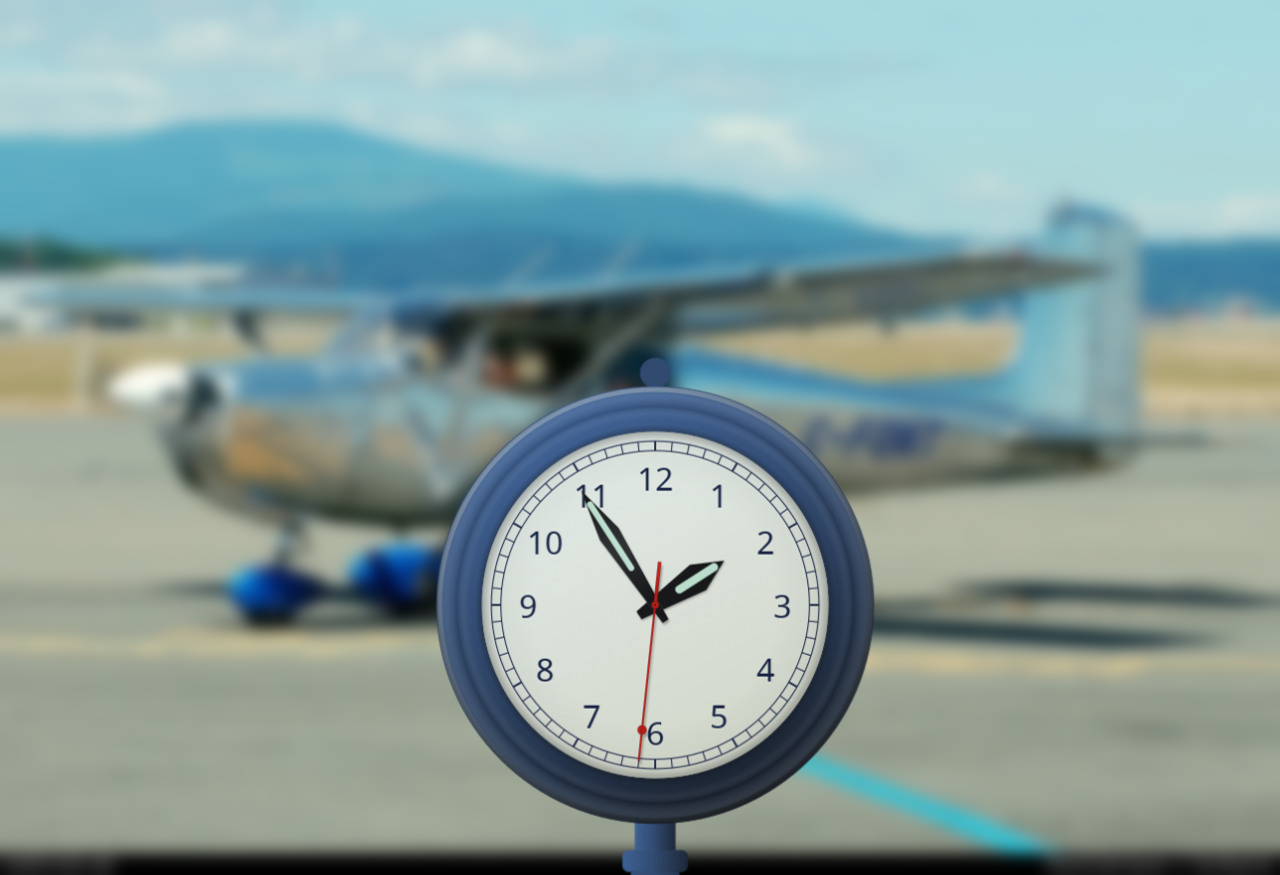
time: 1:54:31
